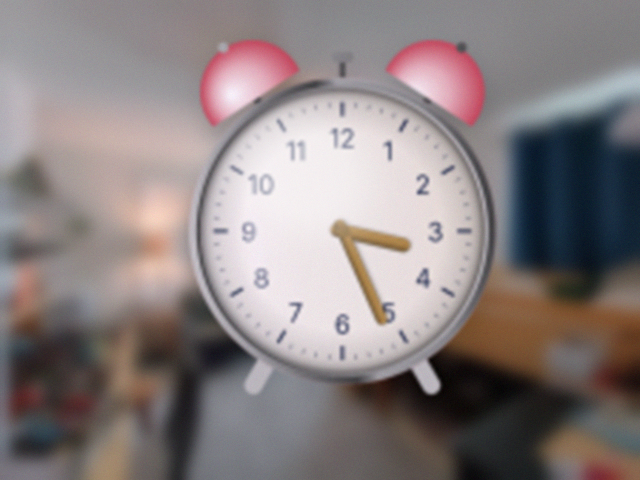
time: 3:26
